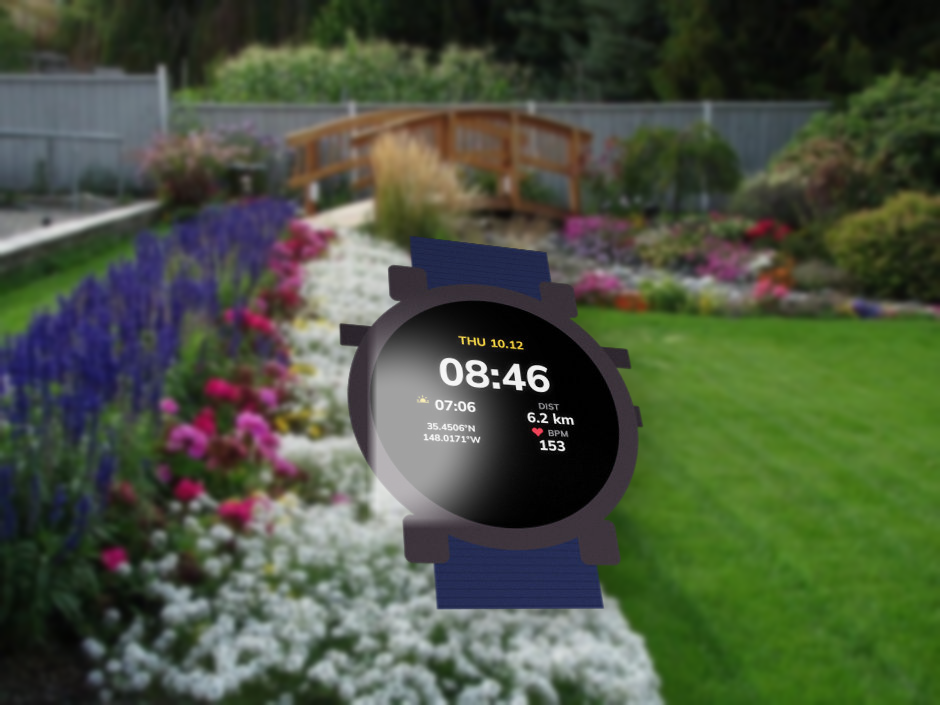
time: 8:46
